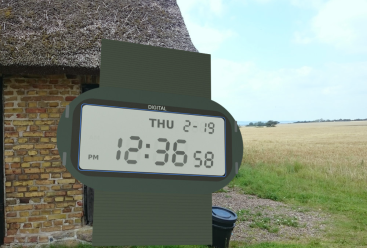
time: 12:36:58
